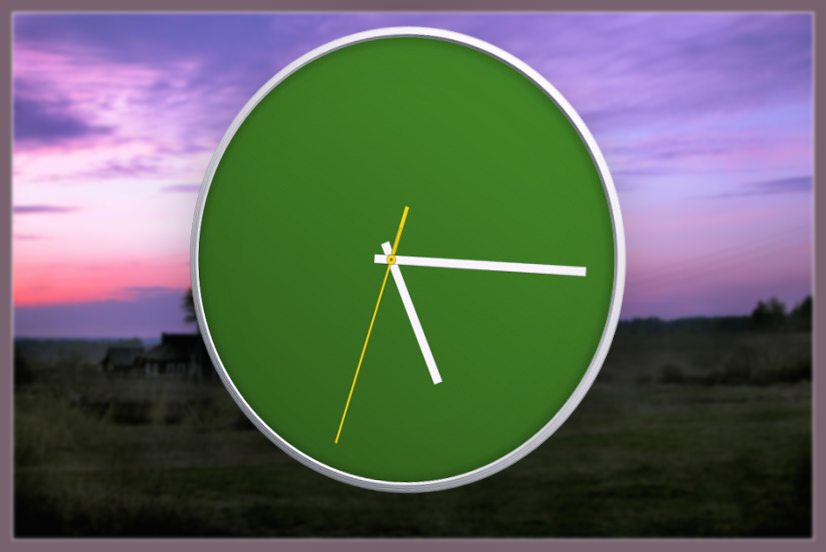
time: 5:15:33
